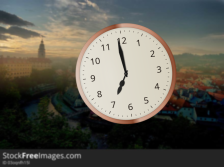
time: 6:59
